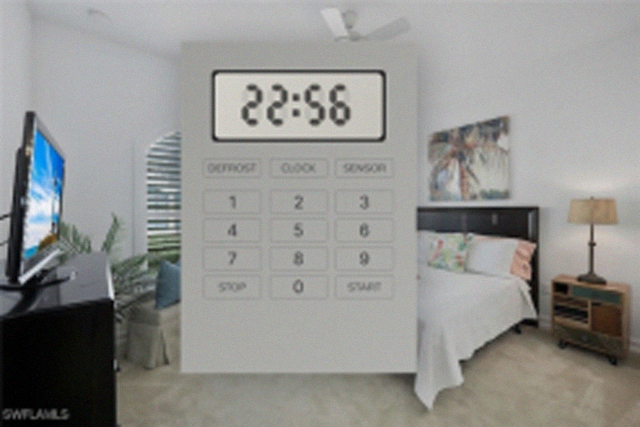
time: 22:56
